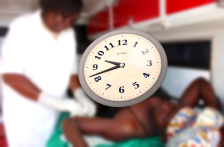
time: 9:42
